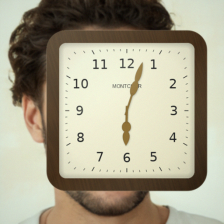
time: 6:03
